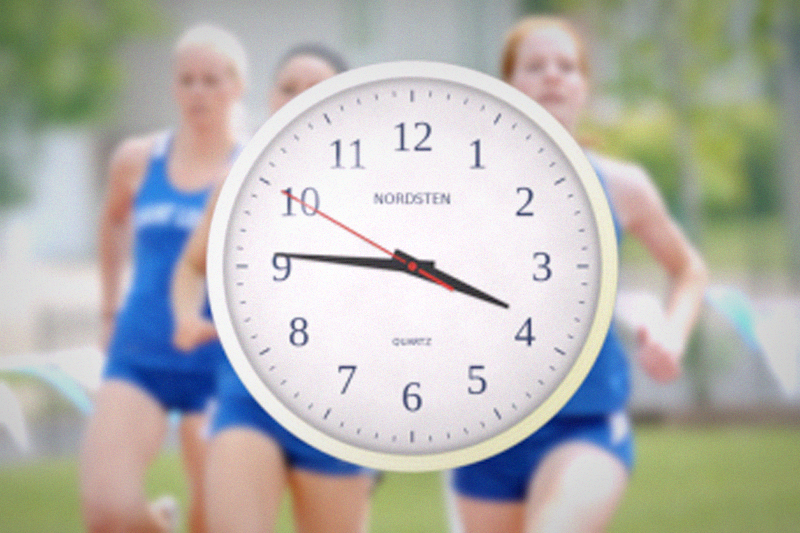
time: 3:45:50
